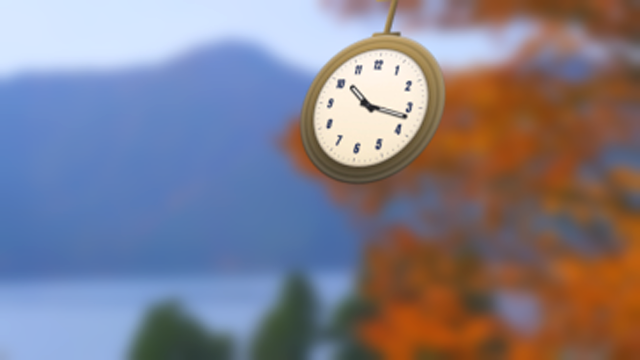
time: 10:17
